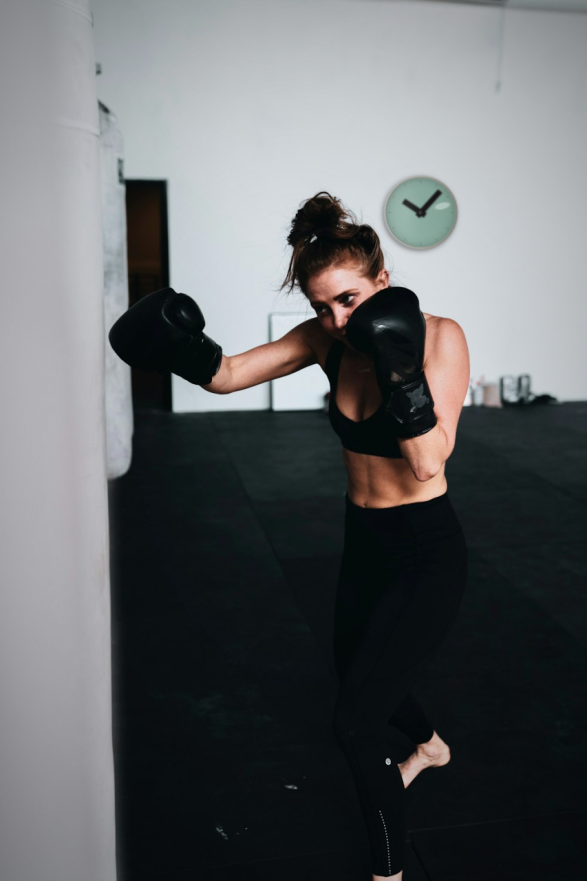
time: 10:07
